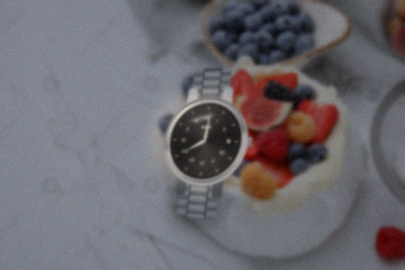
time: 8:01
